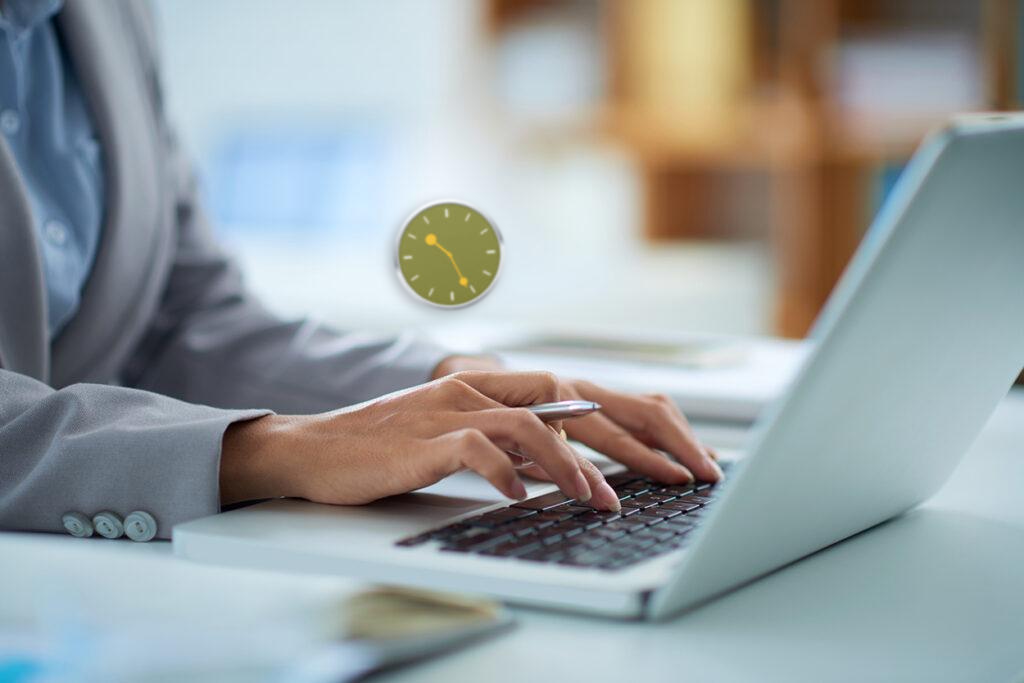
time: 10:26
